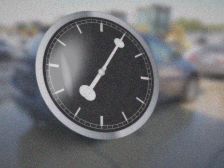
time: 7:05
